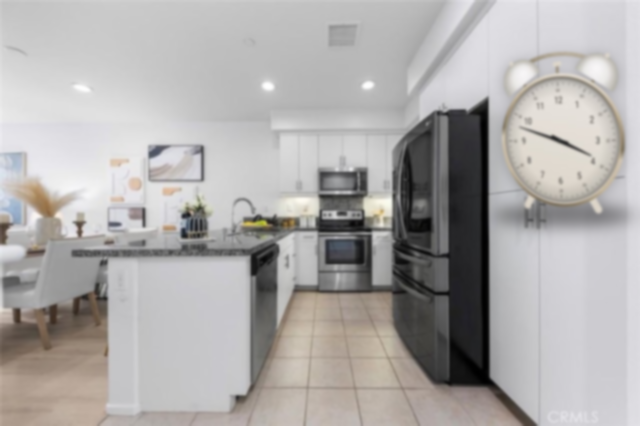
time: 3:48
